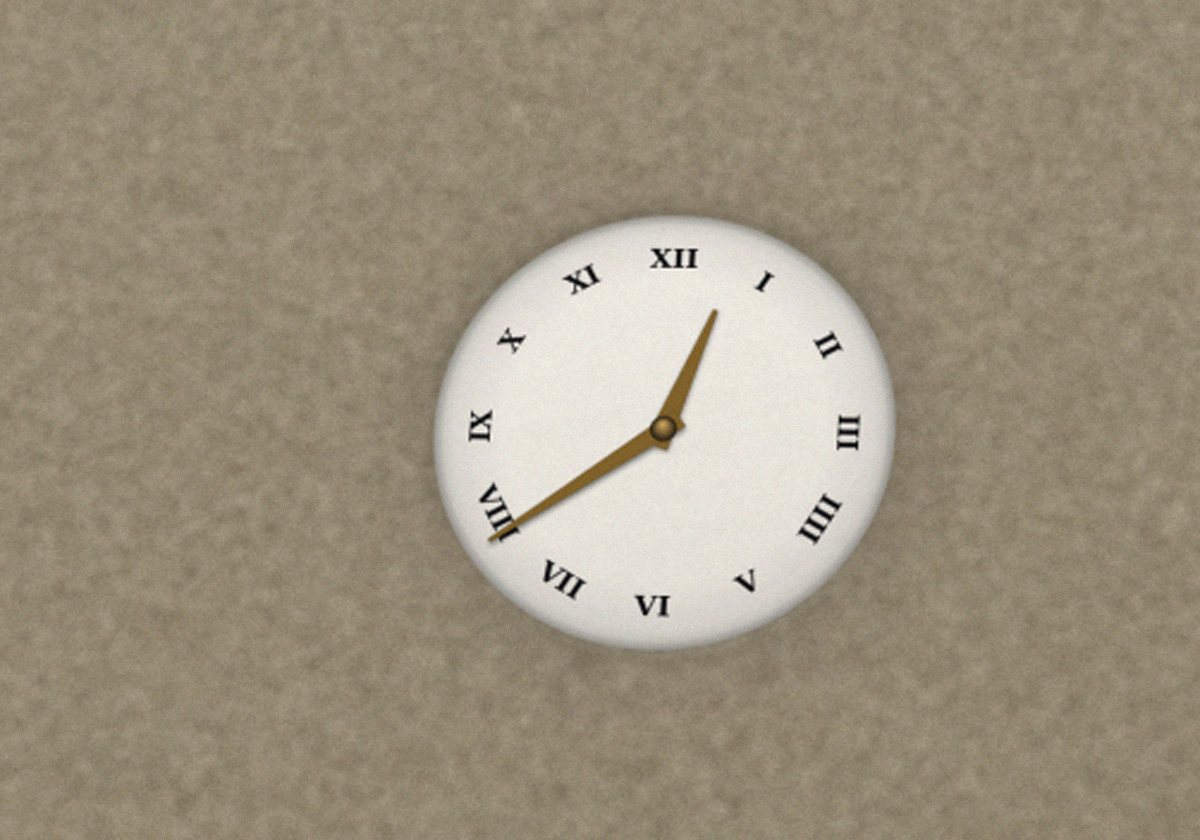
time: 12:39
